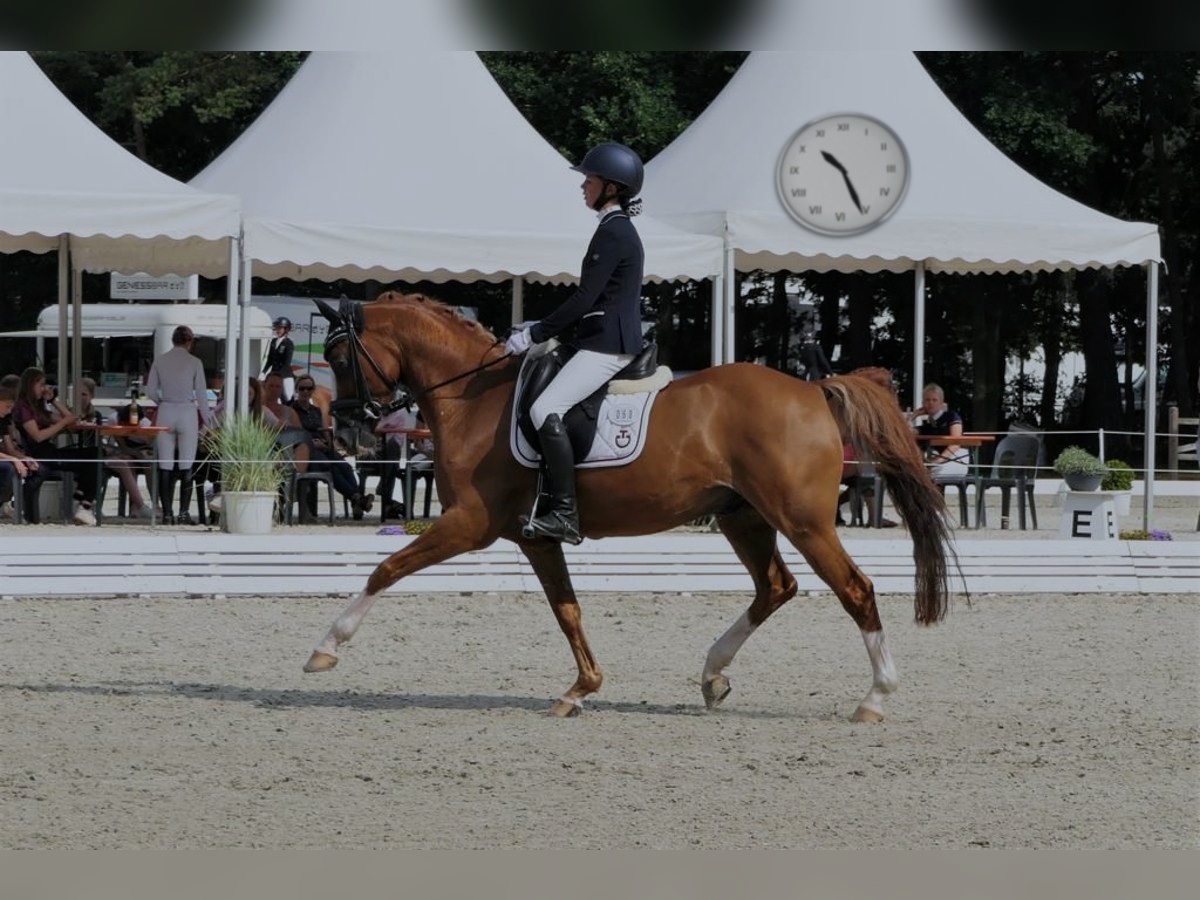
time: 10:26
